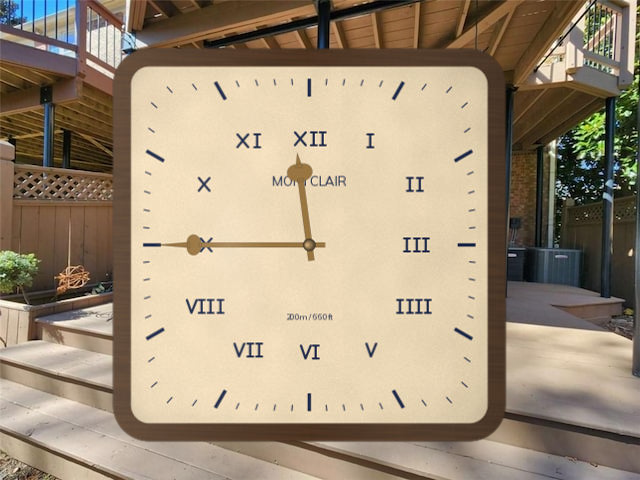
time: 11:45
